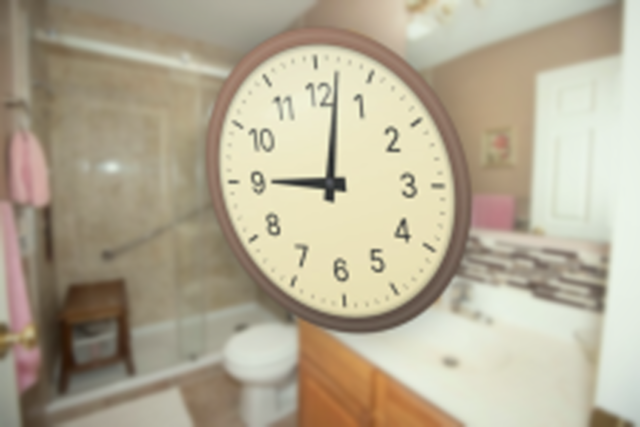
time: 9:02
